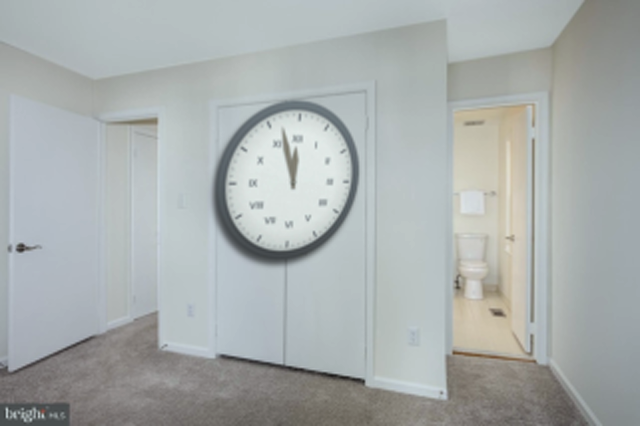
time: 11:57
